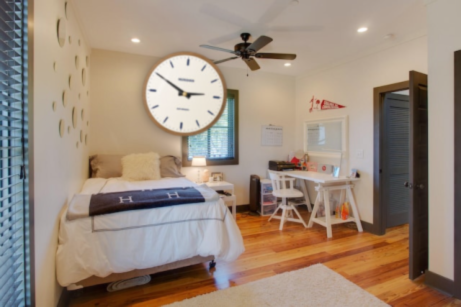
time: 2:50
